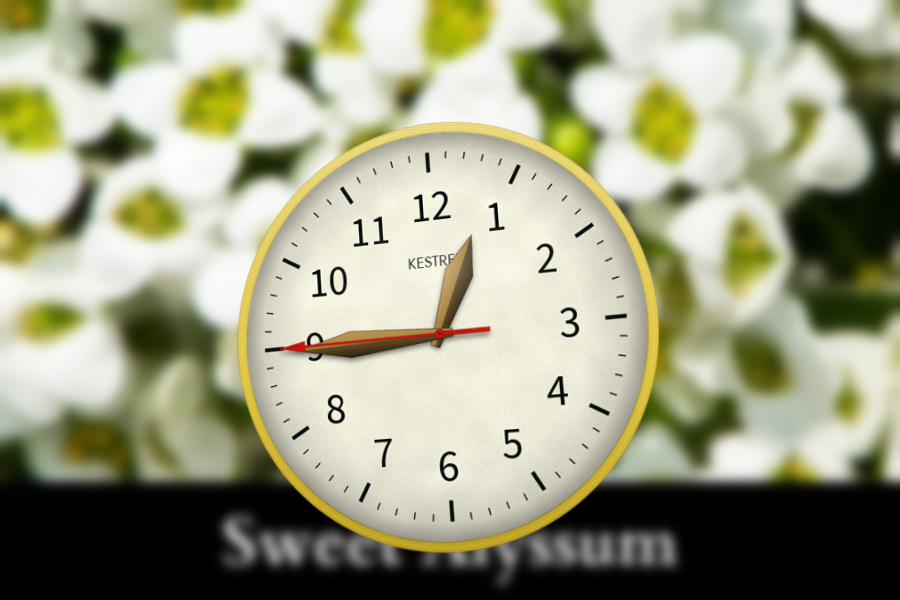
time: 12:44:45
